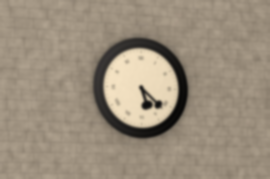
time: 5:22
